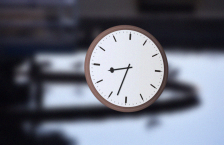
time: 8:33
